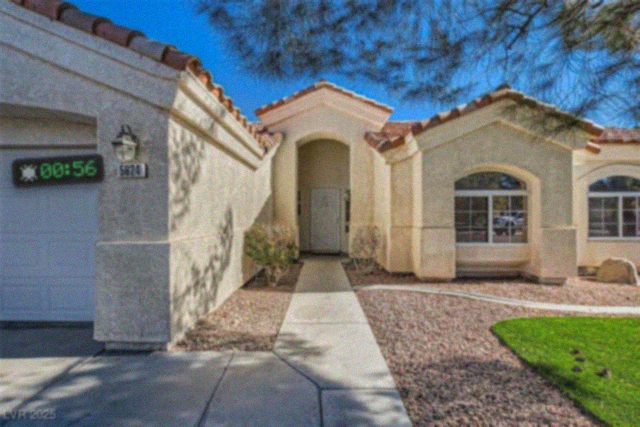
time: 0:56
